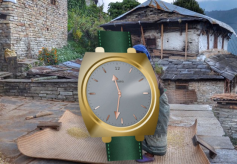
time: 11:32
